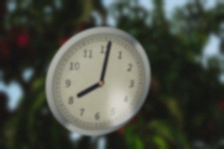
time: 8:01
